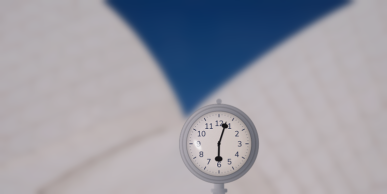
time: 6:03
